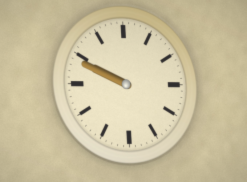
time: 9:49
